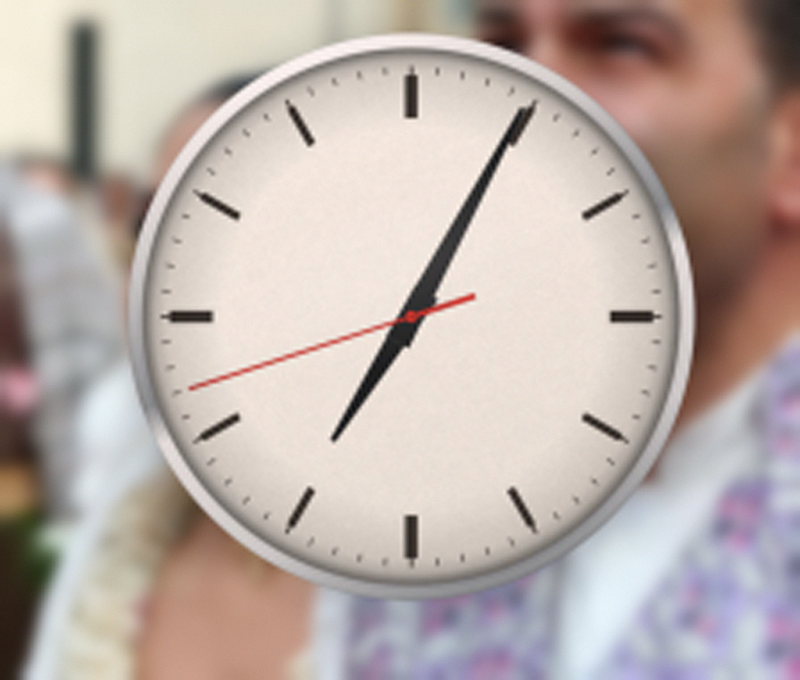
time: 7:04:42
